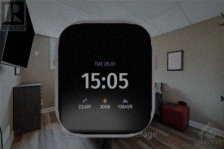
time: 15:05
